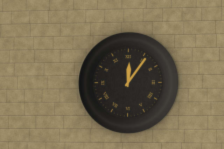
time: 12:06
